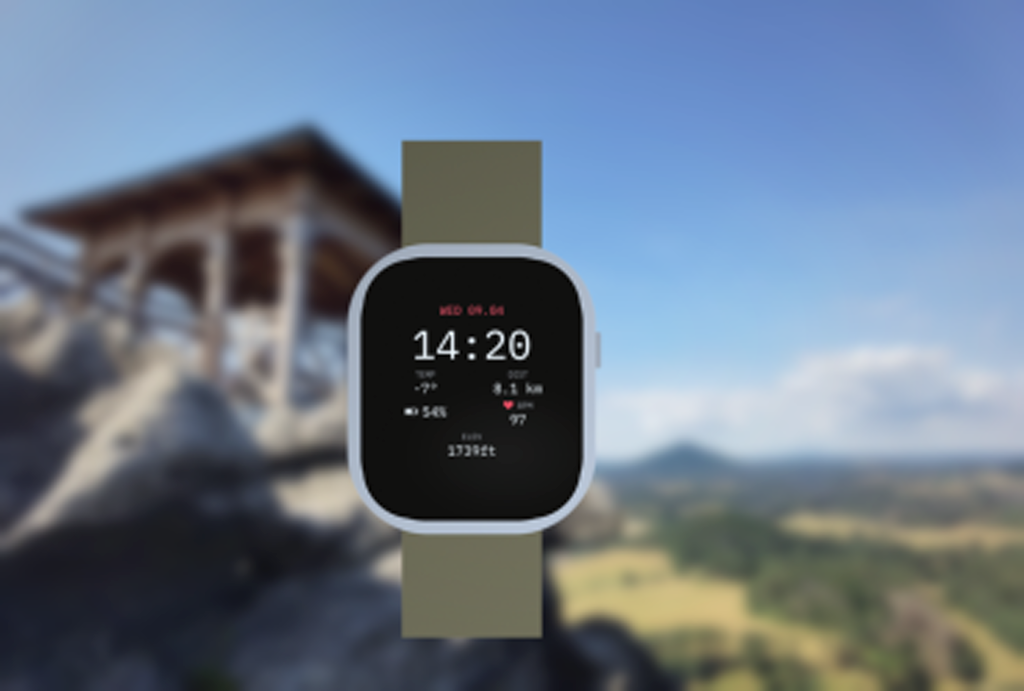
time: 14:20
